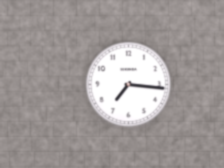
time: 7:16
